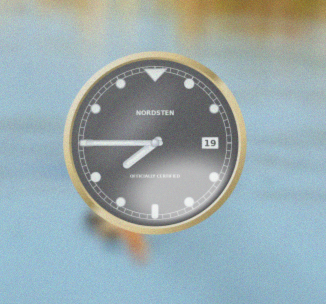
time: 7:45
